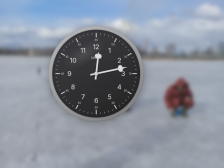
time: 12:13
